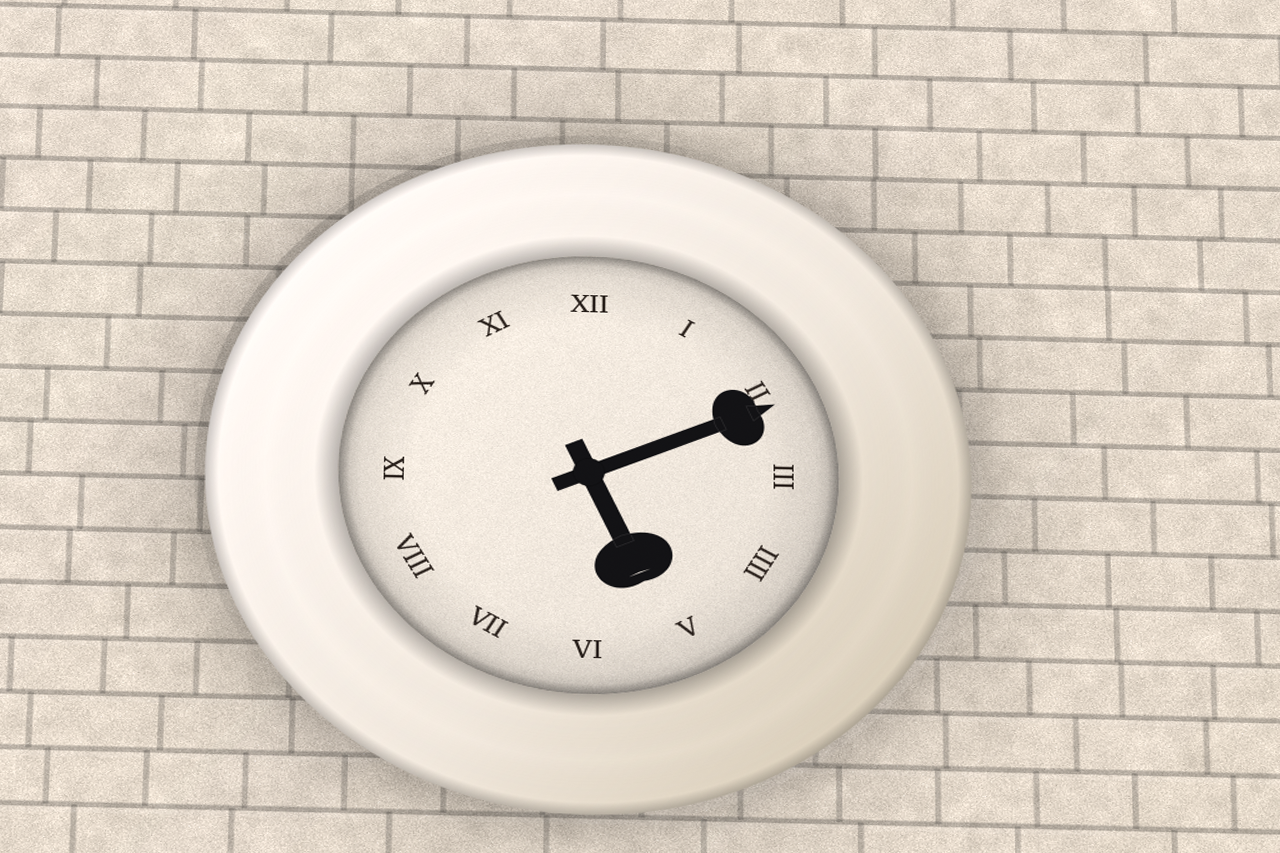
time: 5:11
